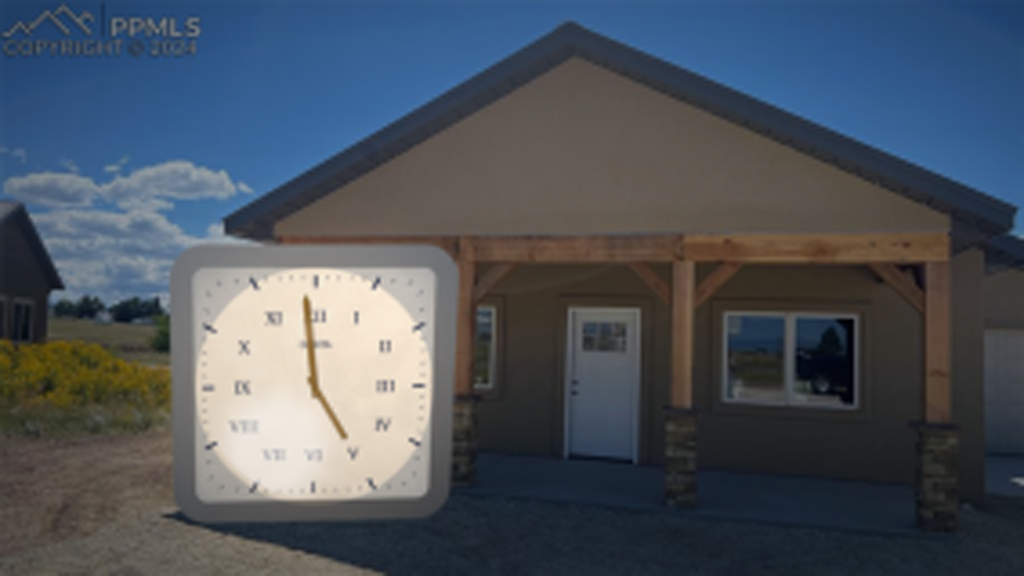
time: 4:59
